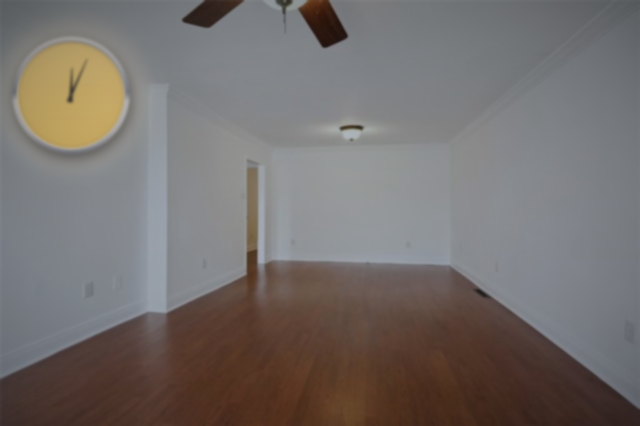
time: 12:04
